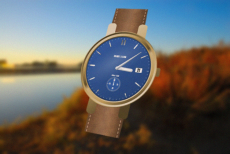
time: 3:08
